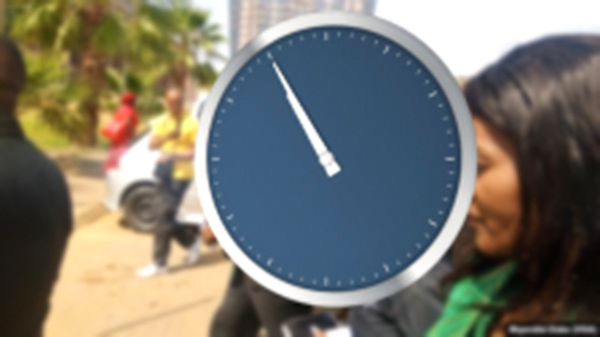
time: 10:55
